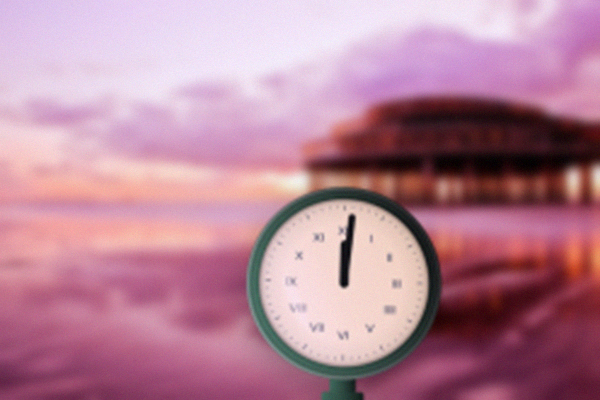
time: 12:01
